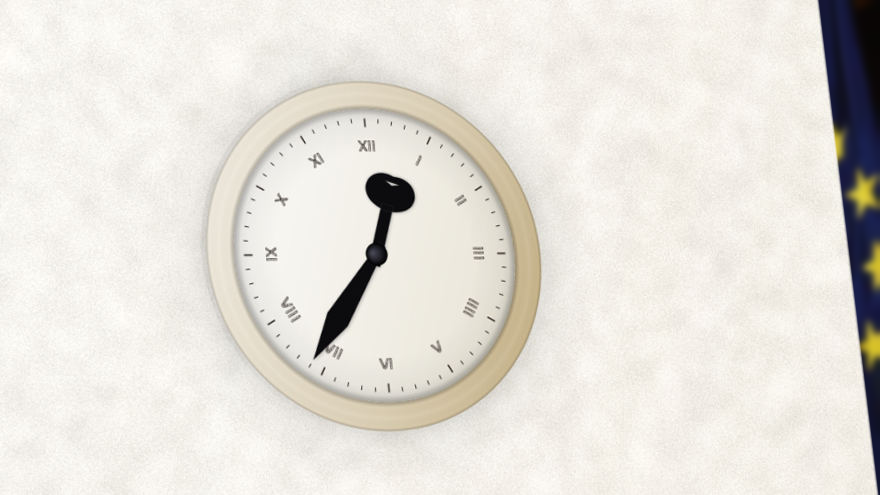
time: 12:36
